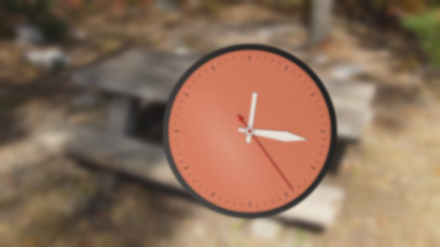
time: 12:16:24
